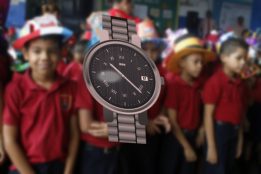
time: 10:22
